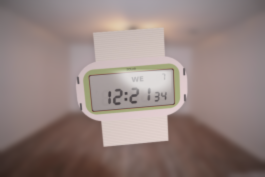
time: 12:21:34
